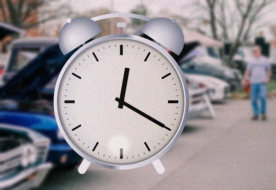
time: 12:20
